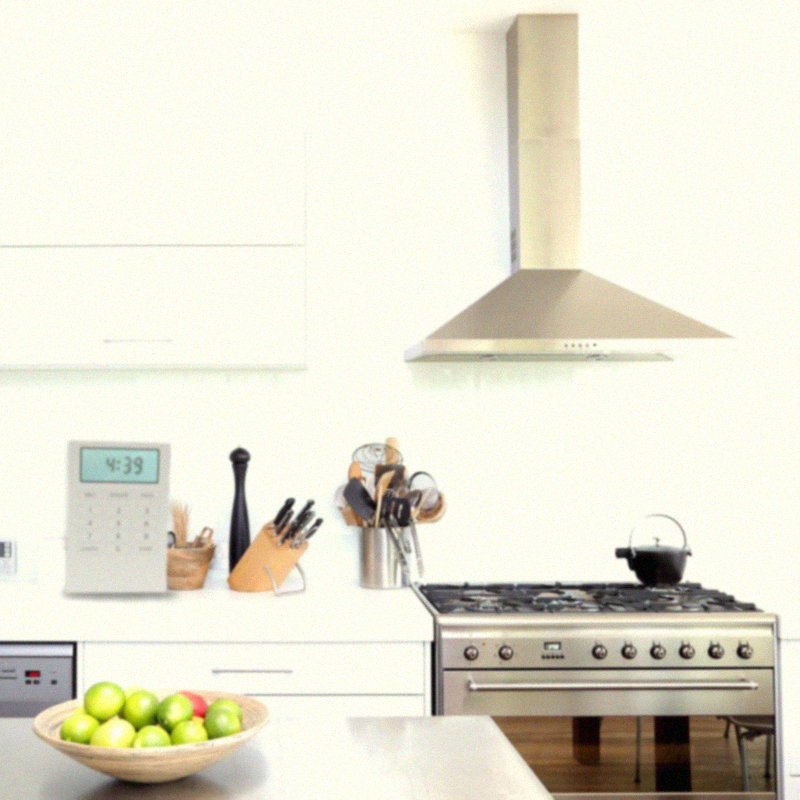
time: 4:39
